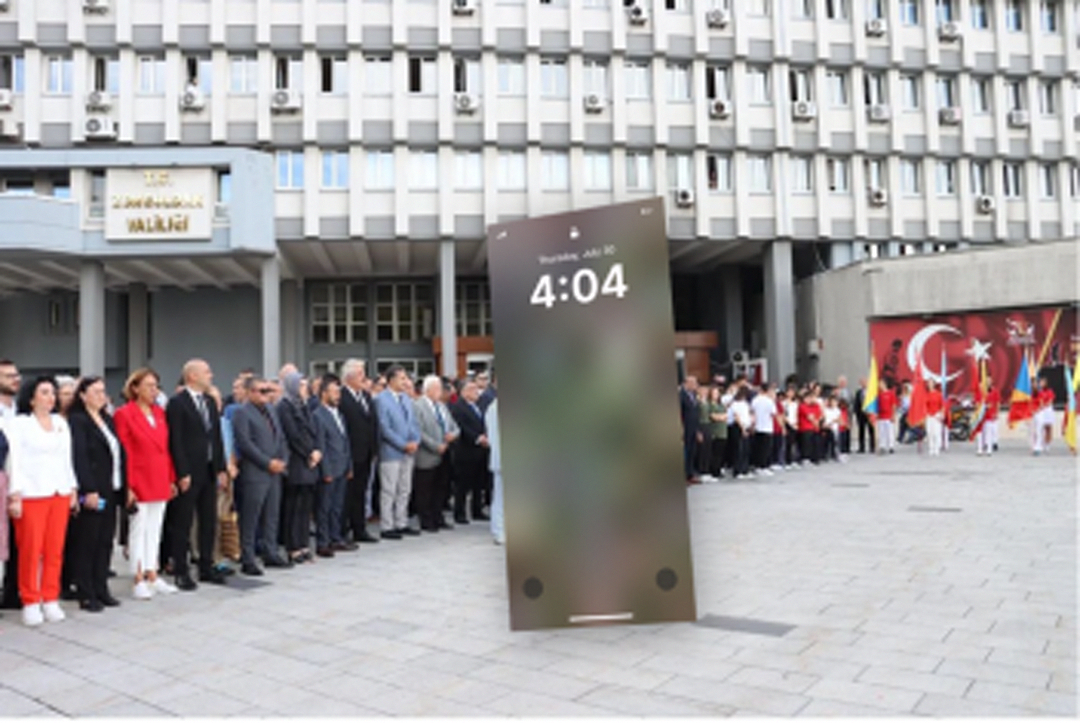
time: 4:04
